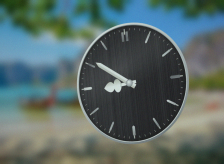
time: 8:51
